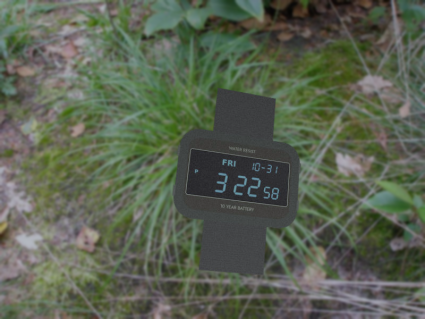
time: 3:22:58
